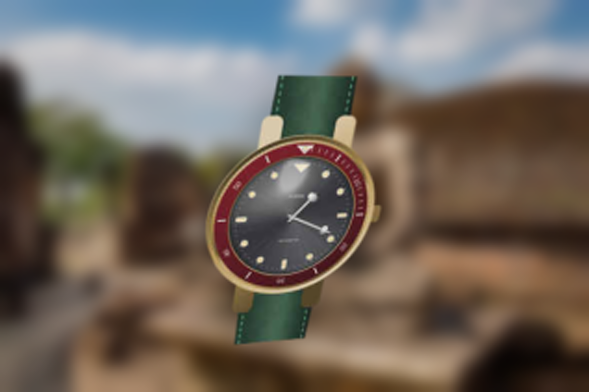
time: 1:19
